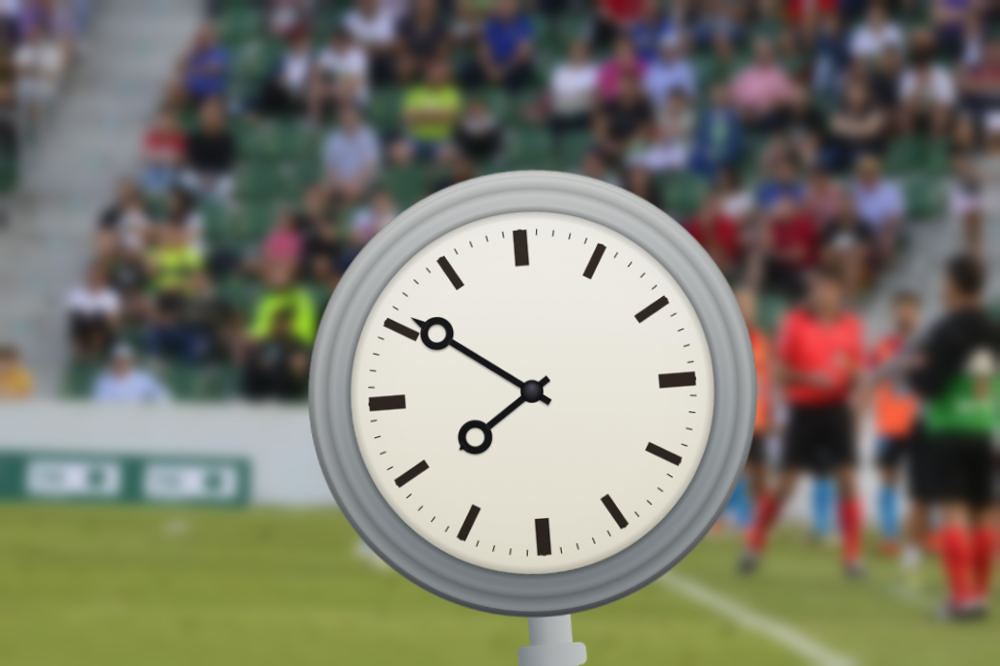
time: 7:51
